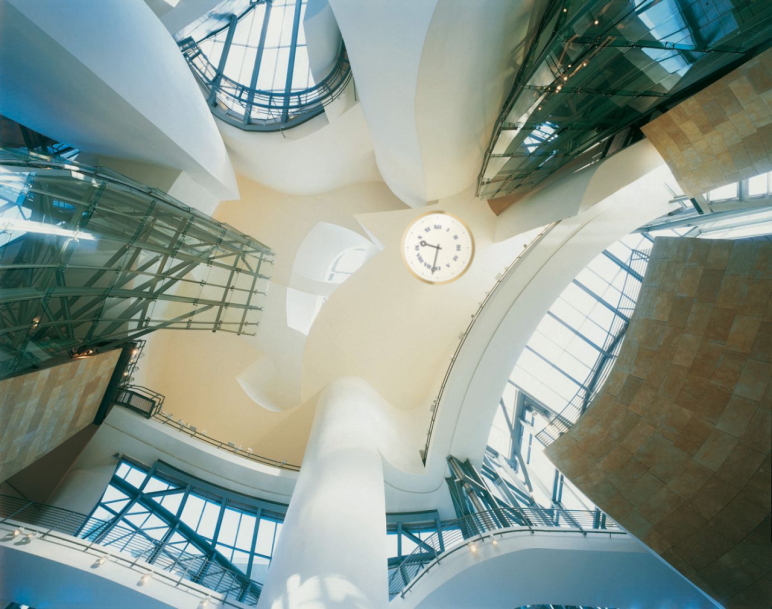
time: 9:32
